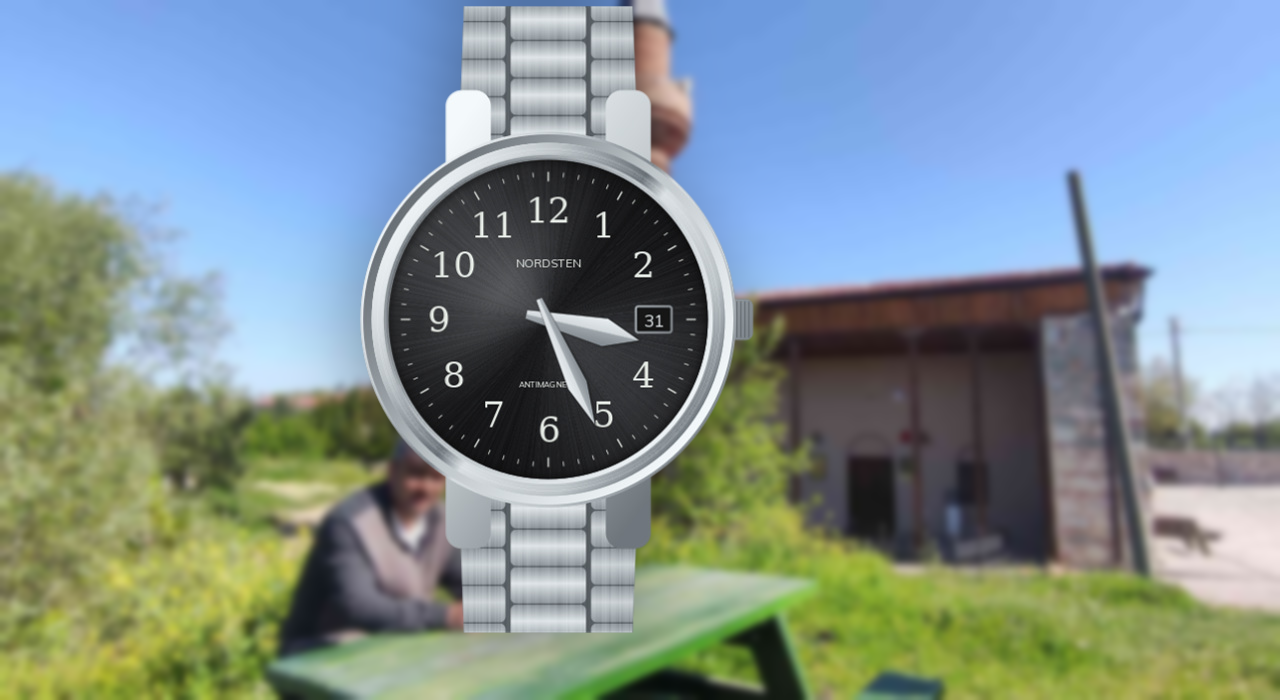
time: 3:26
